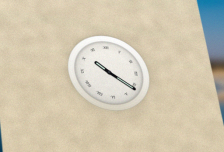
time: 10:21
